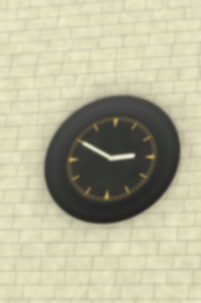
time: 2:50
